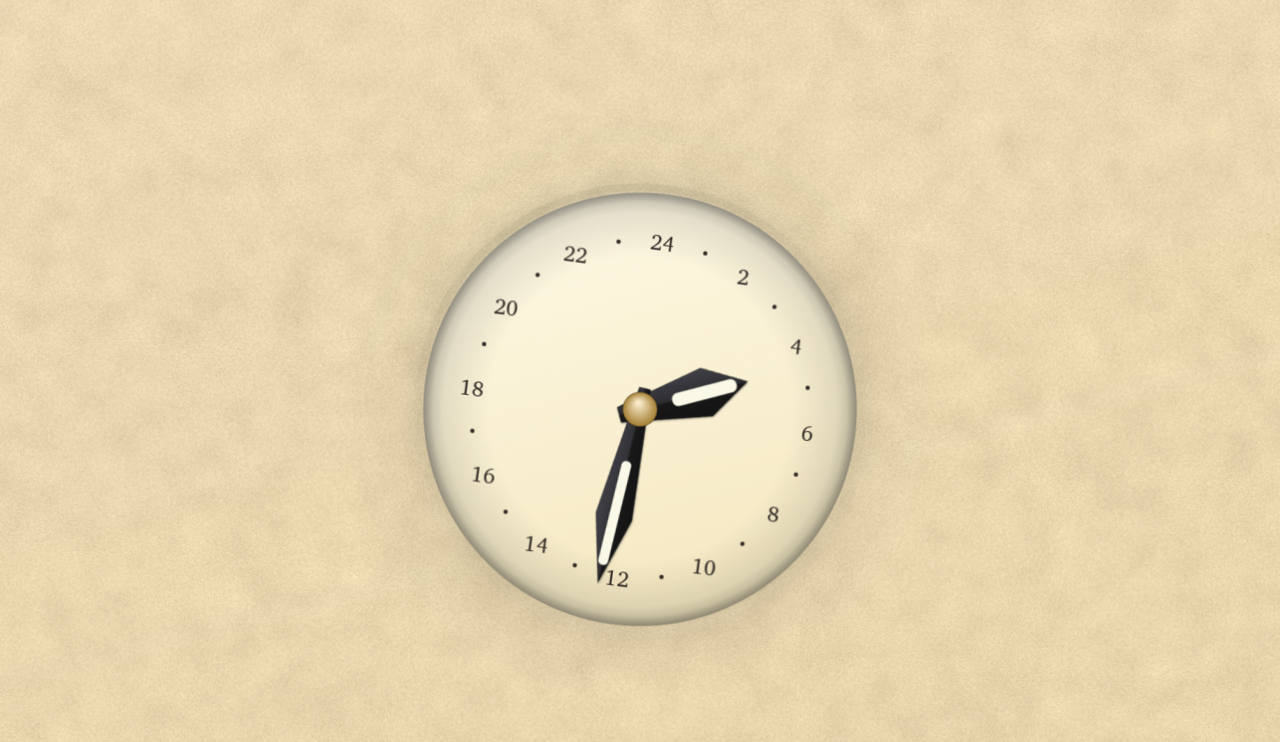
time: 4:31
